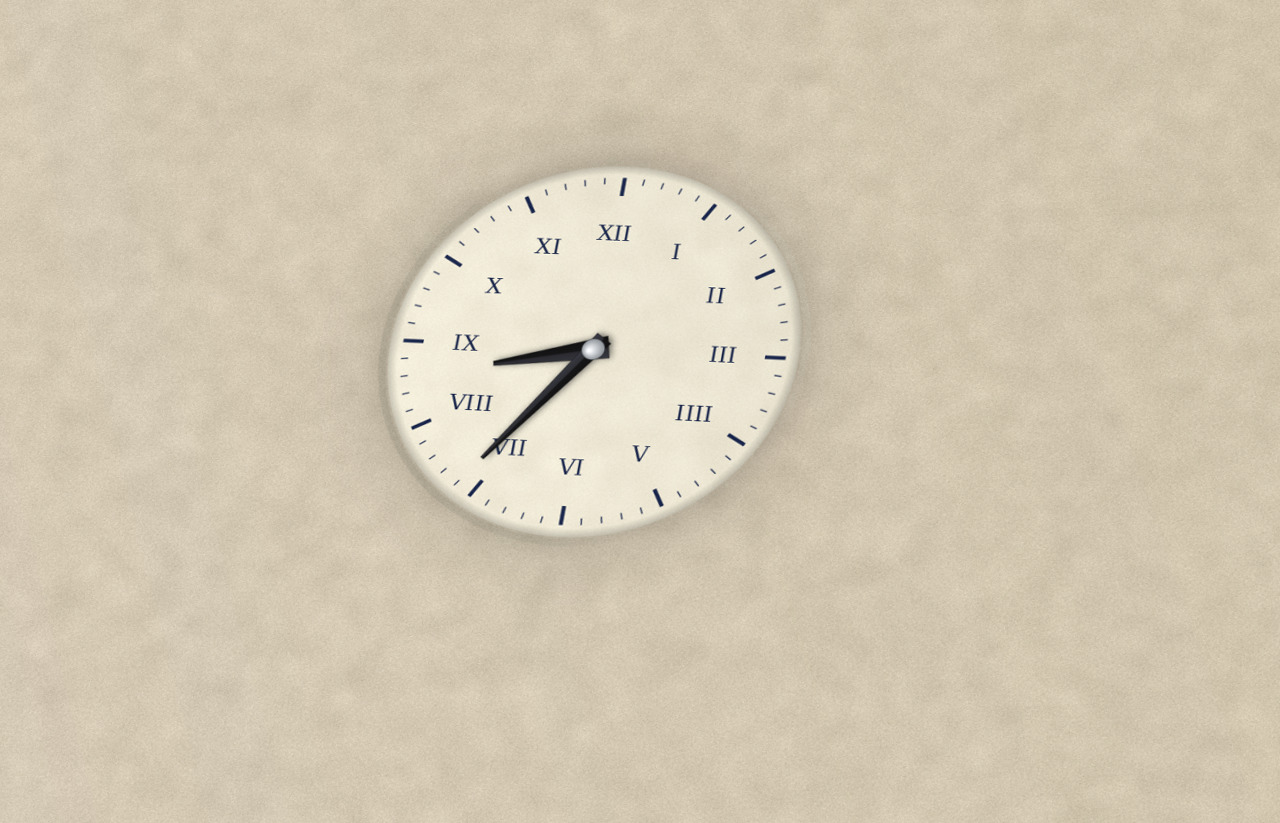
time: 8:36
